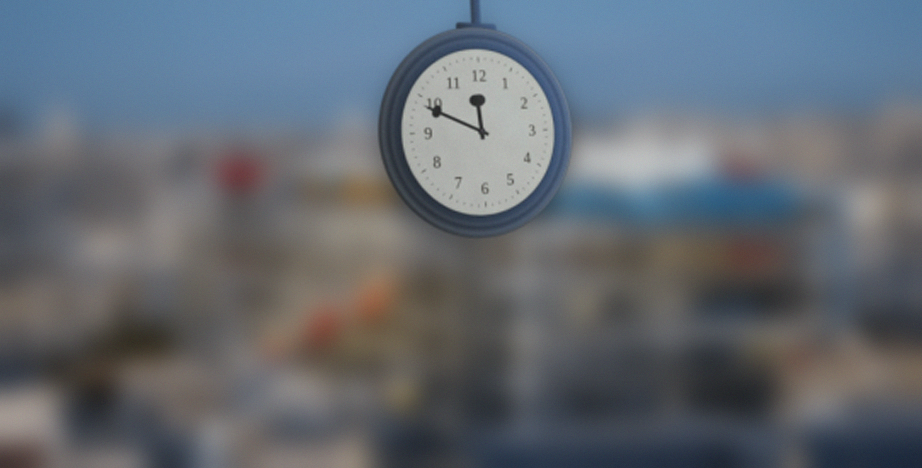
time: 11:49
